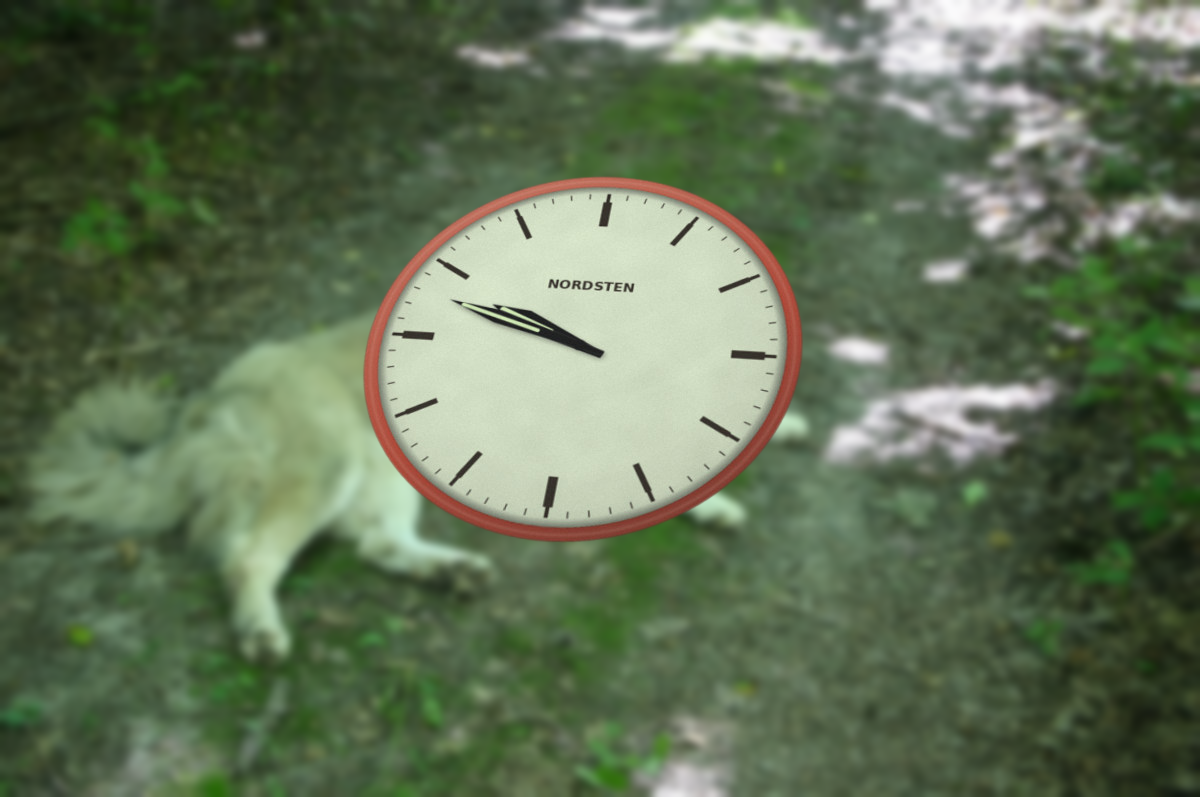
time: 9:48
